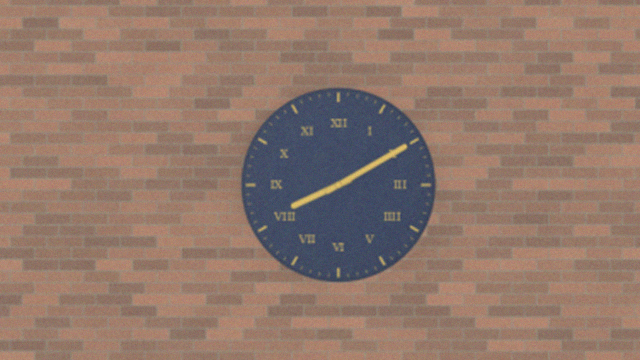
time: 8:10
